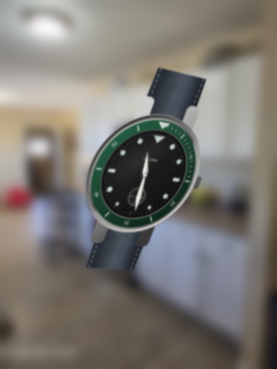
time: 11:29
